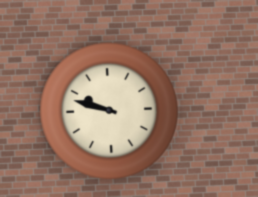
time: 9:48
